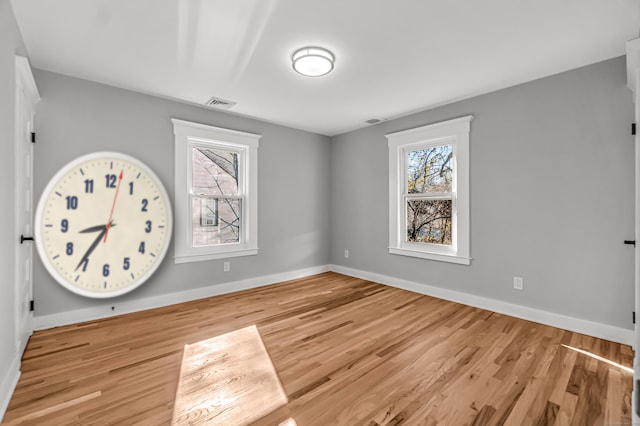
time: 8:36:02
